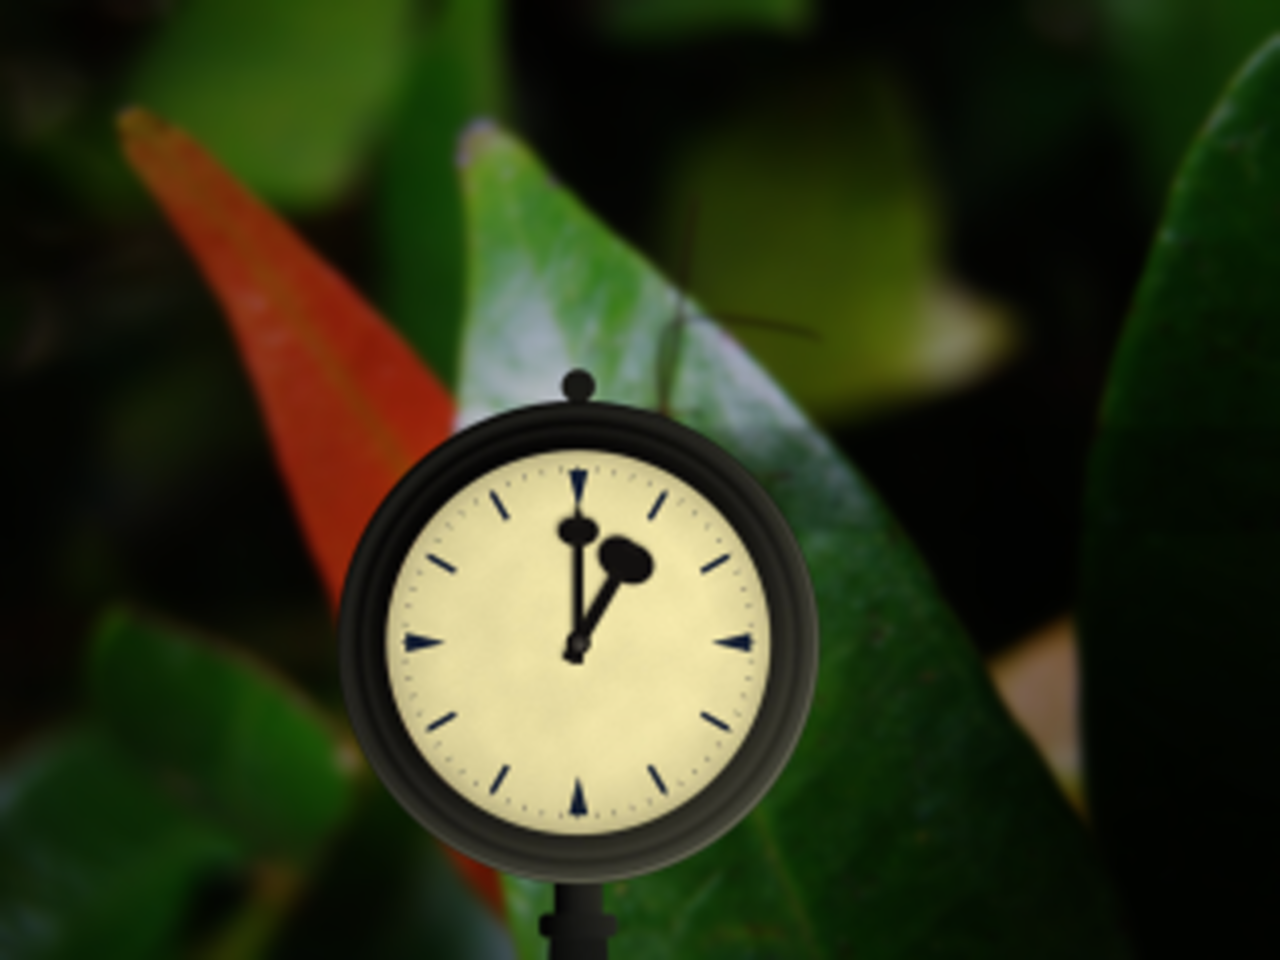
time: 1:00
